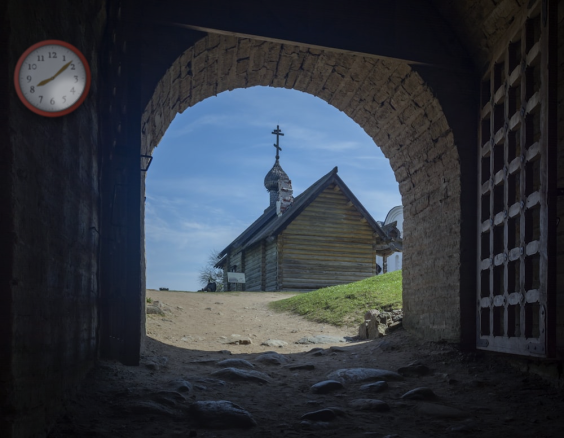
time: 8:08
